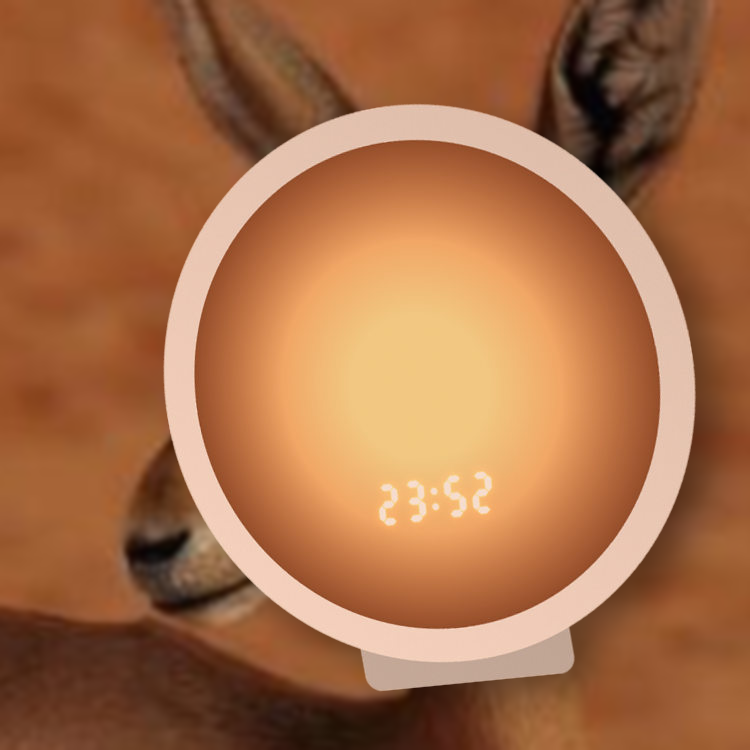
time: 23:52
